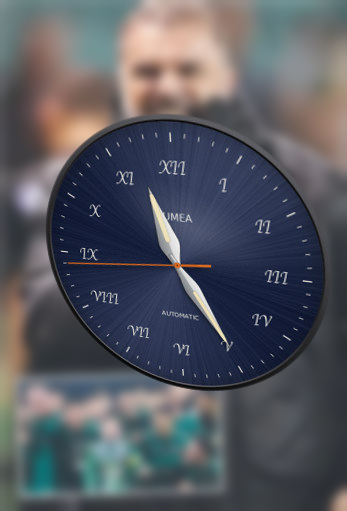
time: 11:24:44
